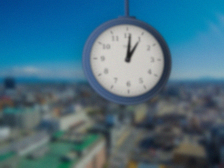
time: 1:01
